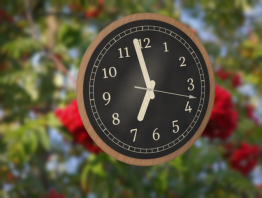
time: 6:58:18
